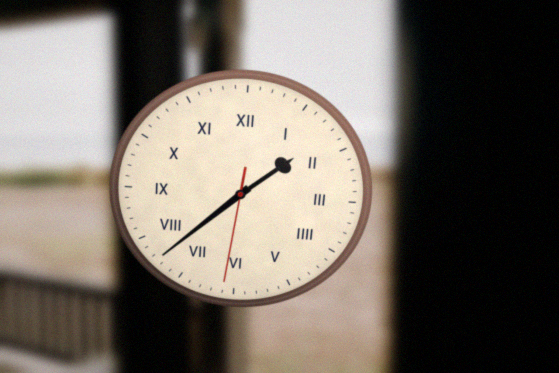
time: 1:37:31
